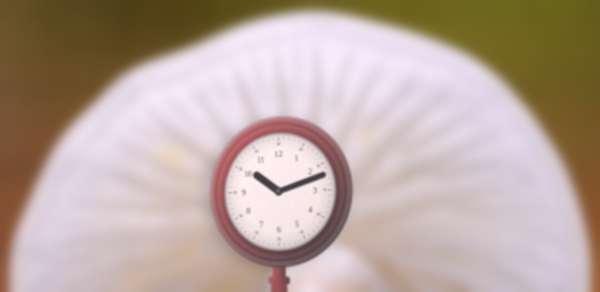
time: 10:12
